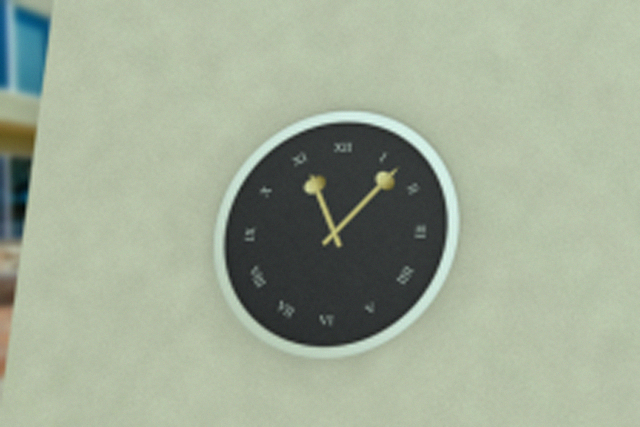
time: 11:07
